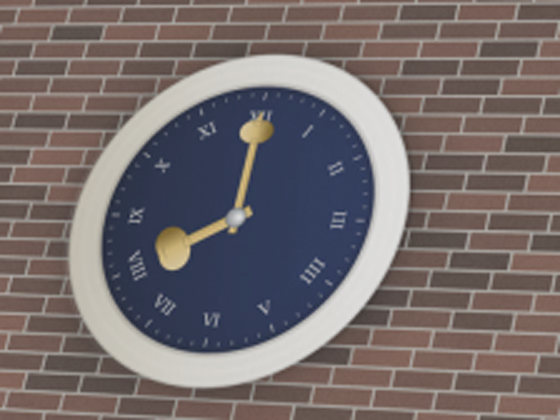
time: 8:00
